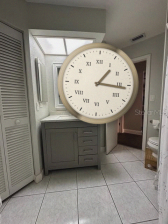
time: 1:16
